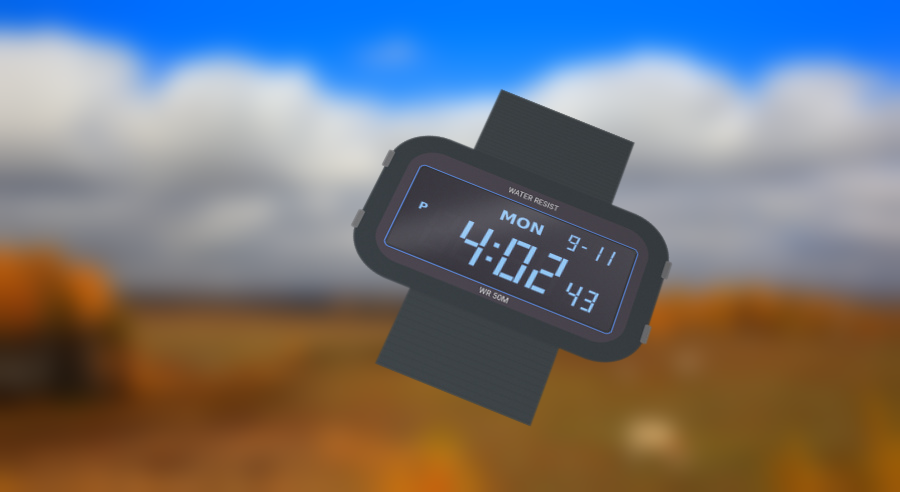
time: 4:02:43
